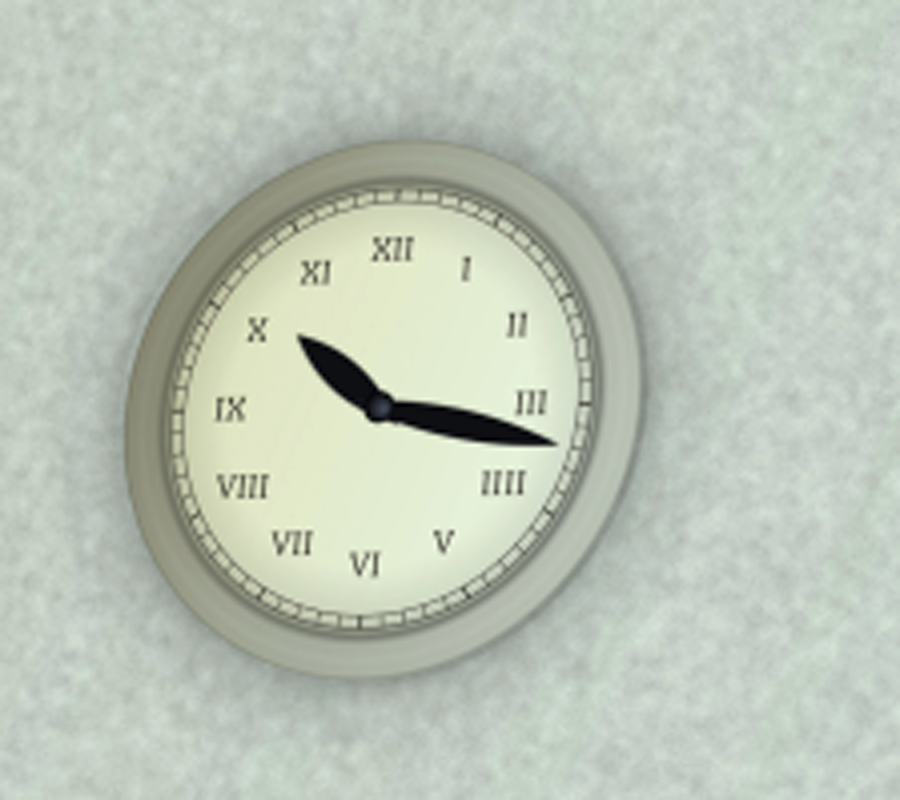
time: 10:17
